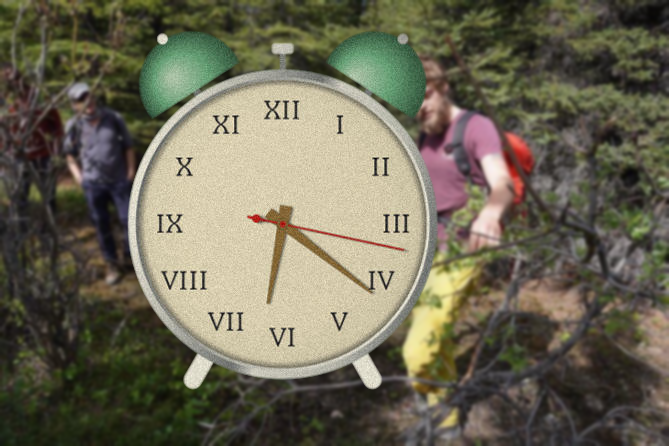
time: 6:21:17
